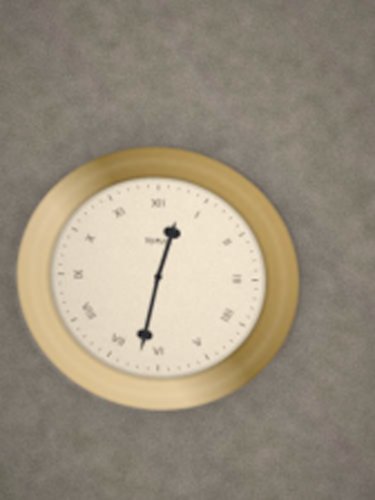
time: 12:32
